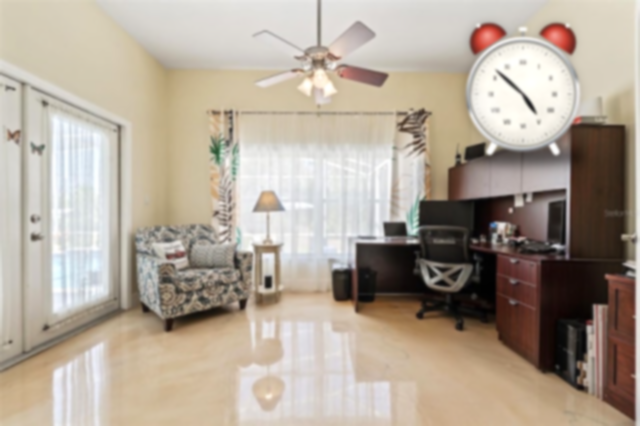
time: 4:52
